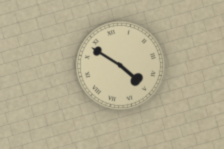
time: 4:53
